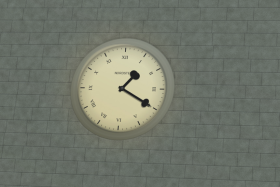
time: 1:20
